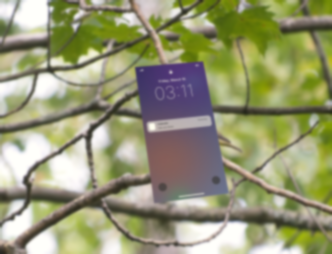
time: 3:11
